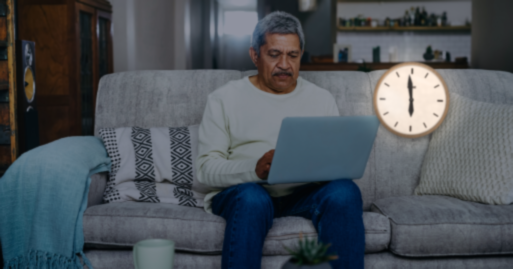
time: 5:59
